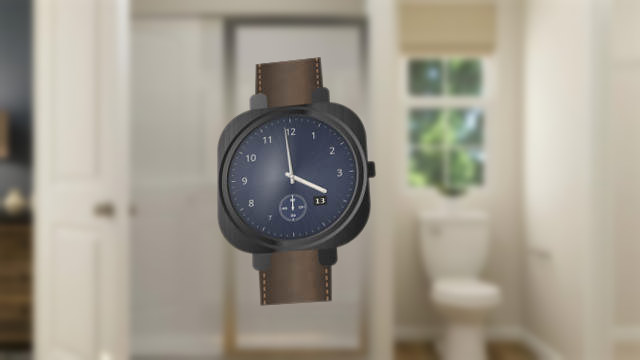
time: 3:59
